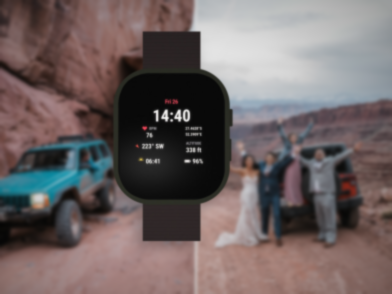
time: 14:40
